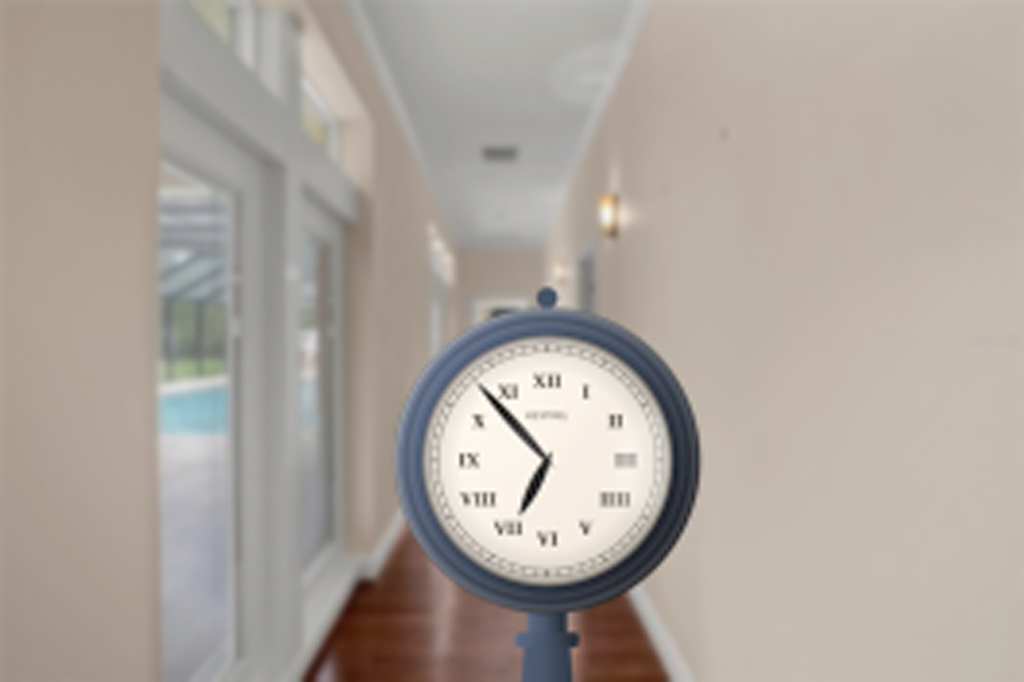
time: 6:53
